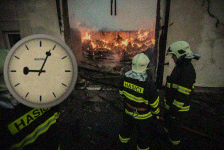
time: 9:04
